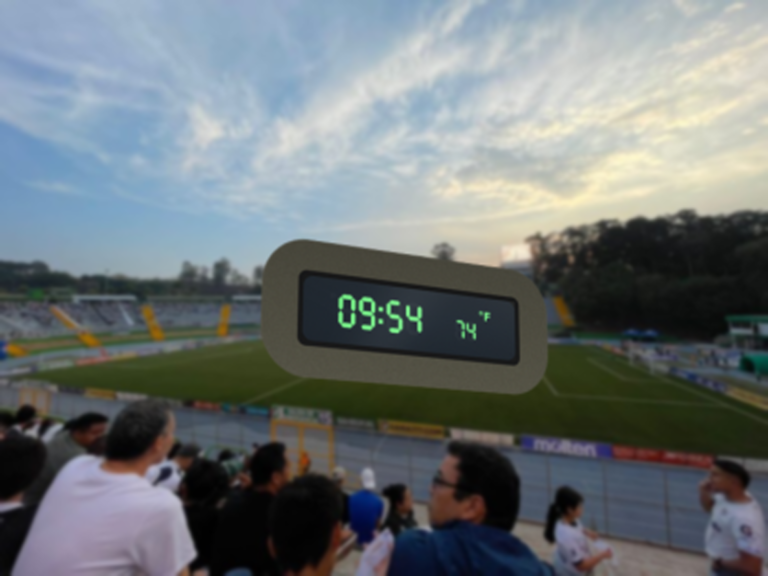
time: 9:54
